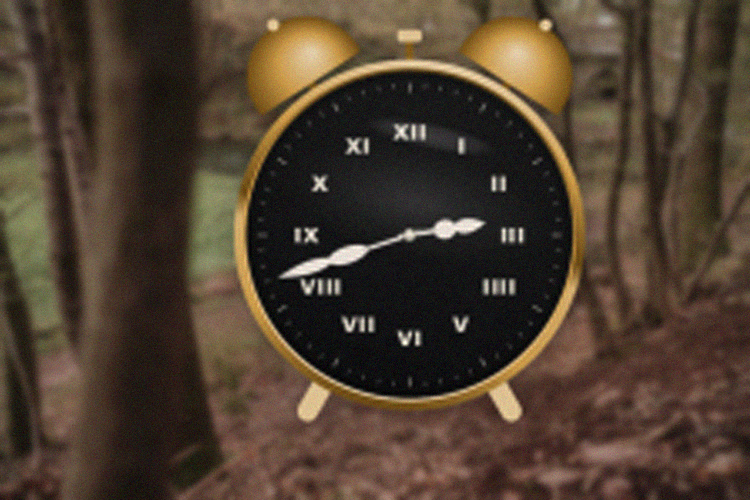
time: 2:42
